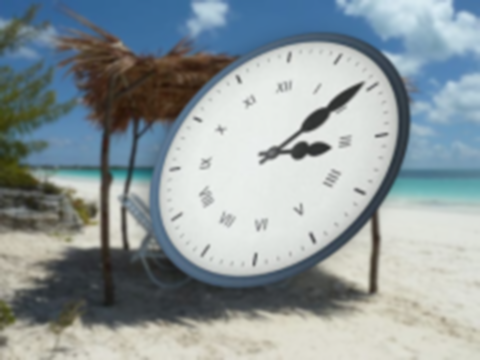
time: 3:09
